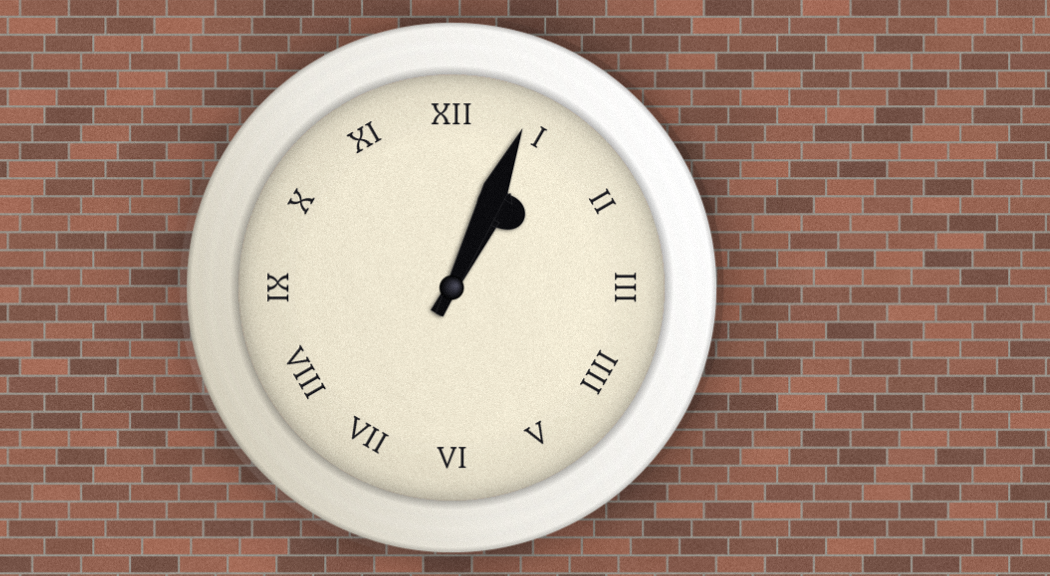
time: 1:04
